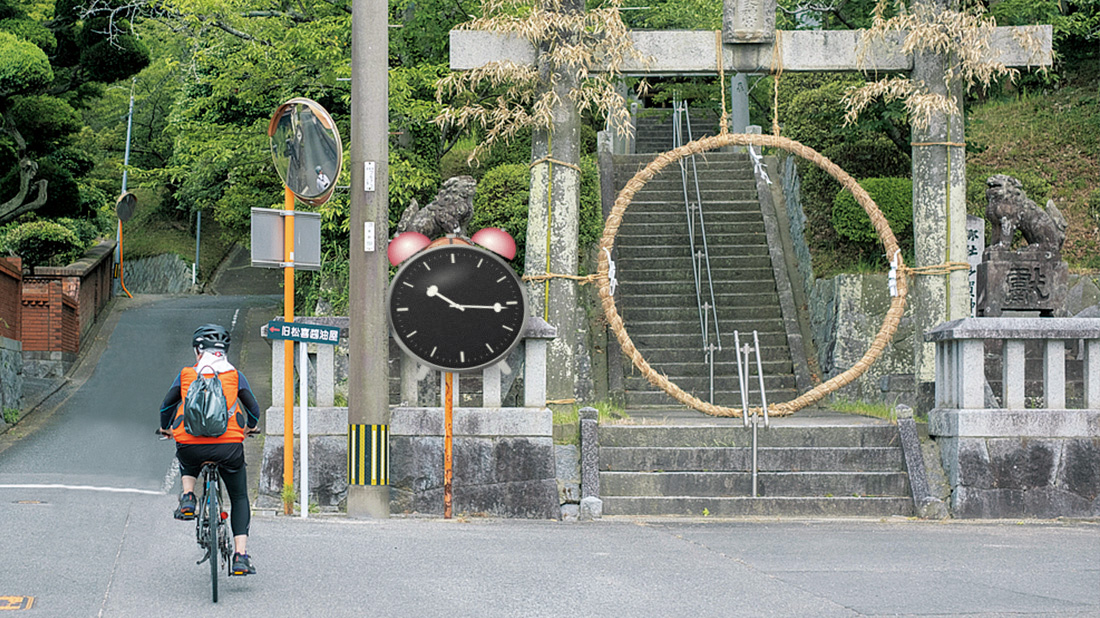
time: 10:16
